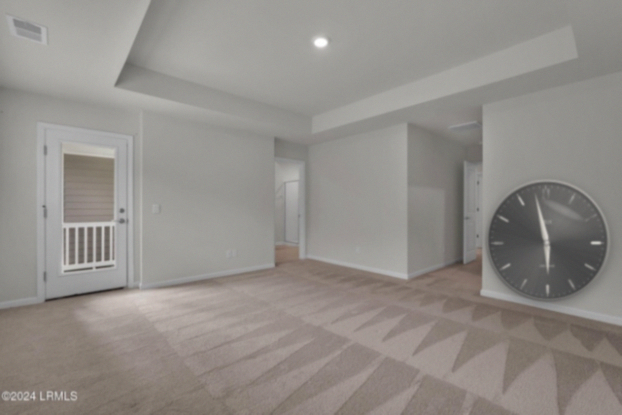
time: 5:58
